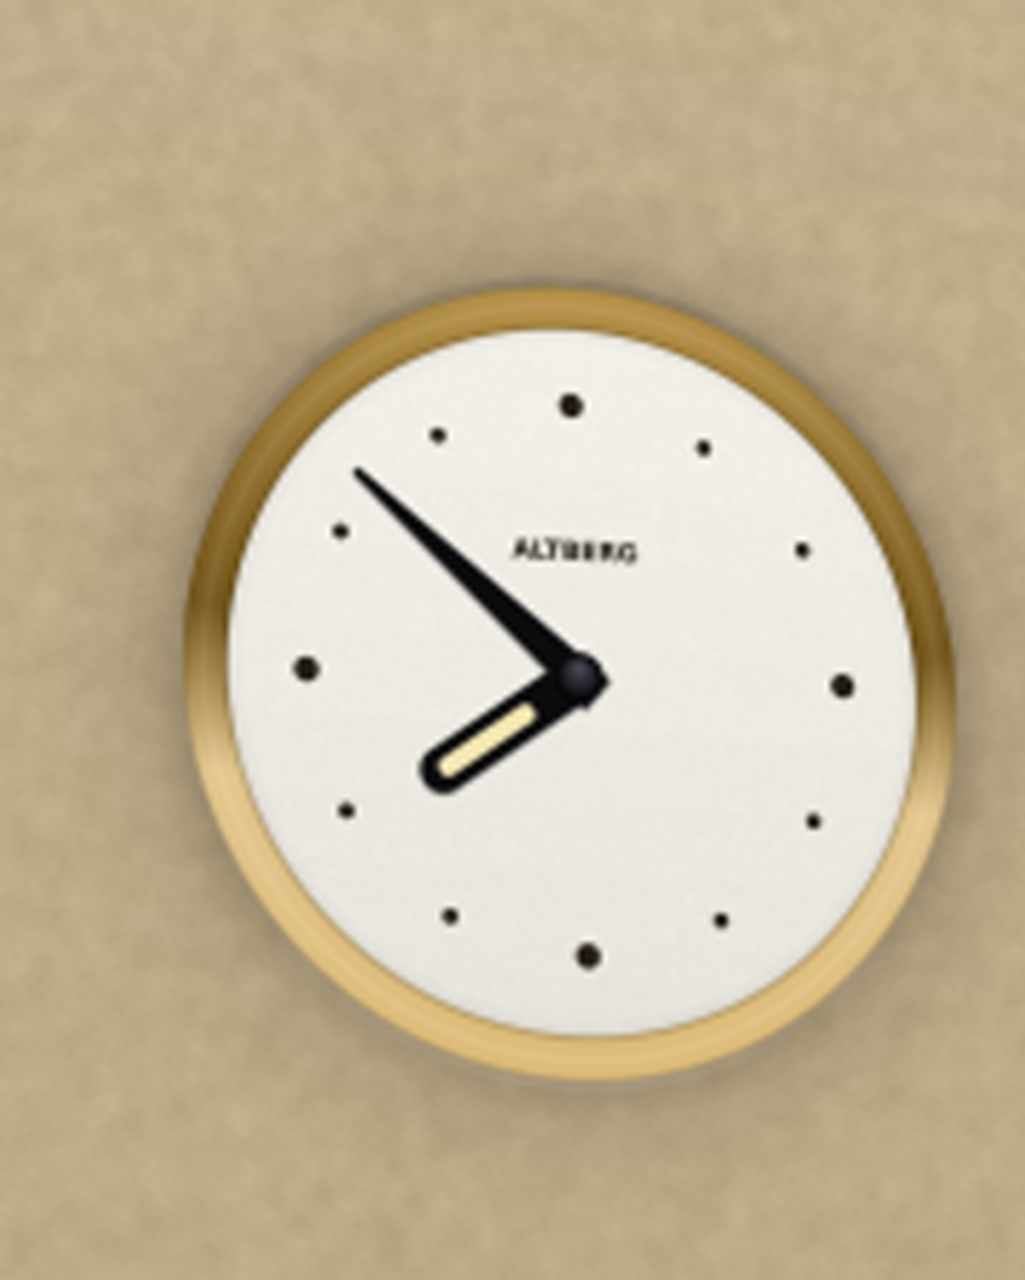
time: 7:52
